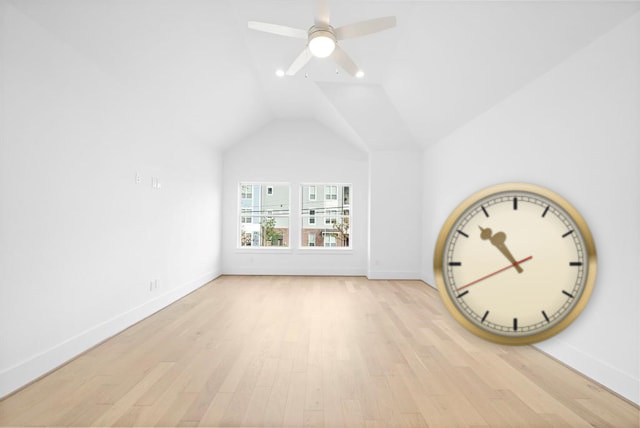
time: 10:52:41
